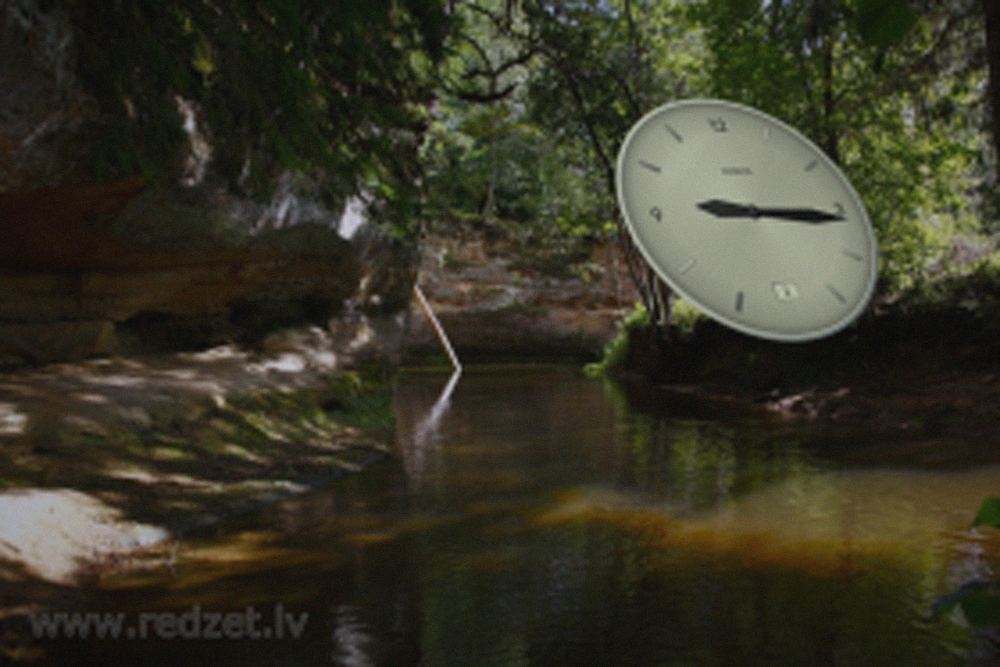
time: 9:16
